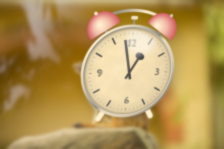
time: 12:58
